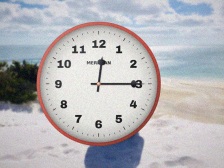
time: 12:15
